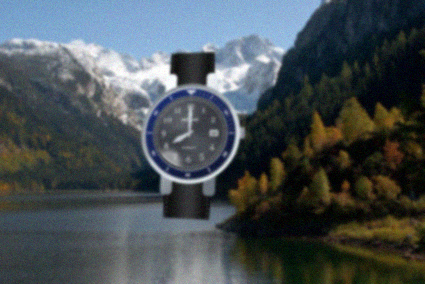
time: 8:00
